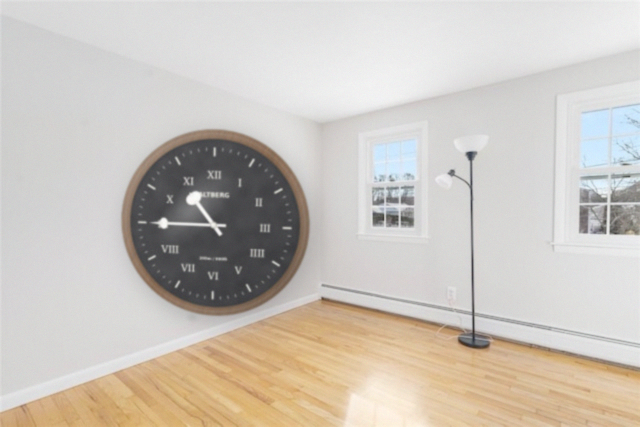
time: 10:45
